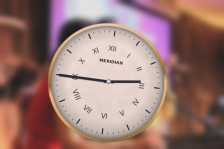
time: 2:45
